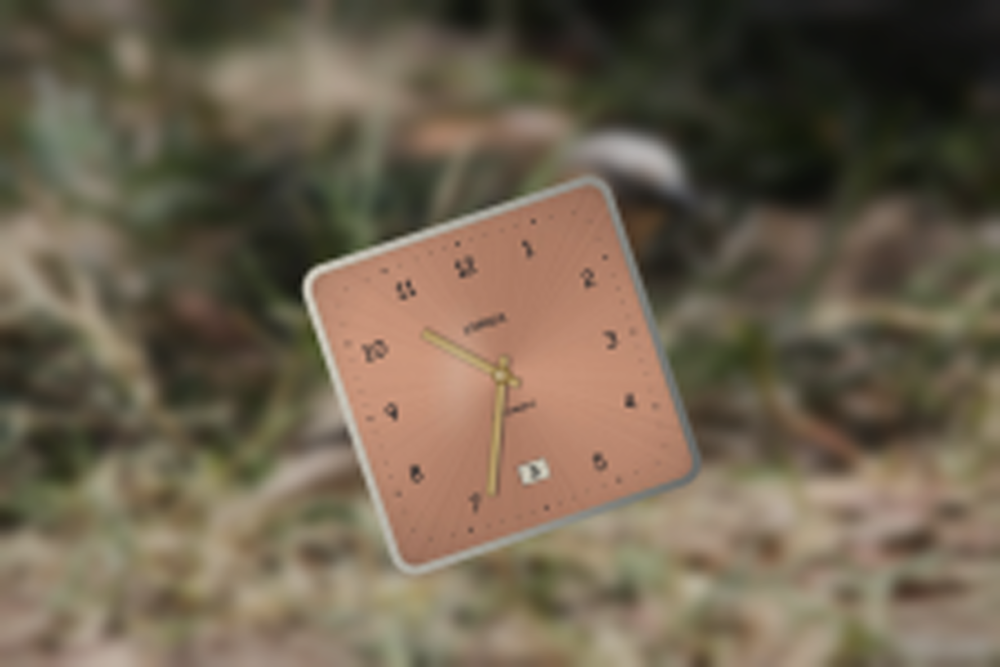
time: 10:34
